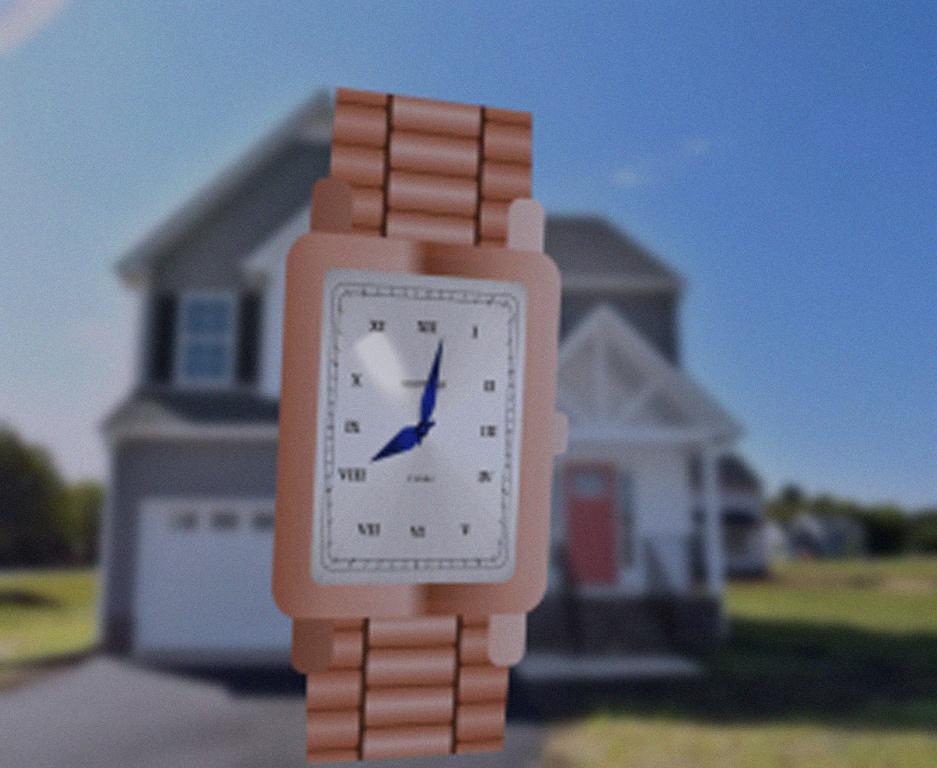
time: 8:02
